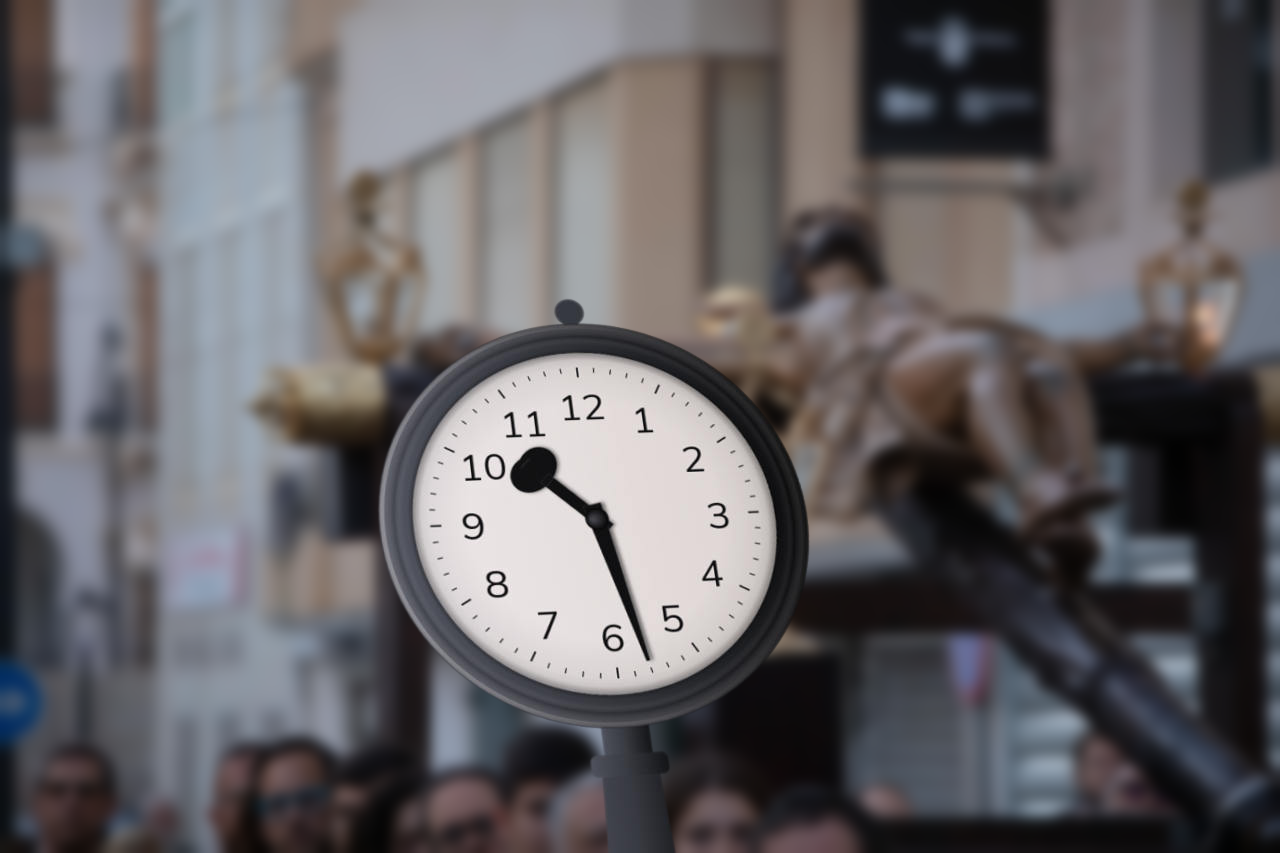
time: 10:28
